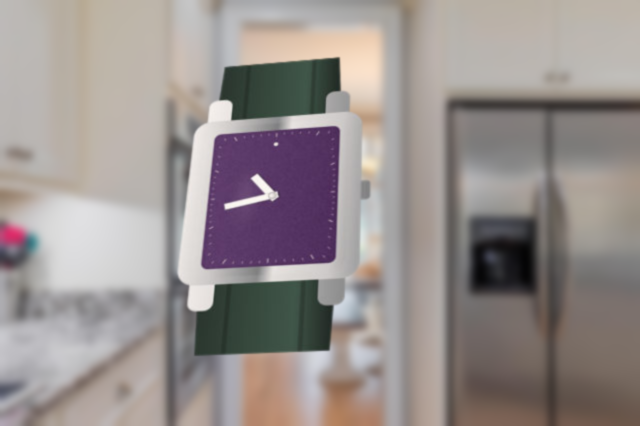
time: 10:43
